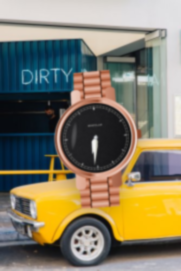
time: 6:31
